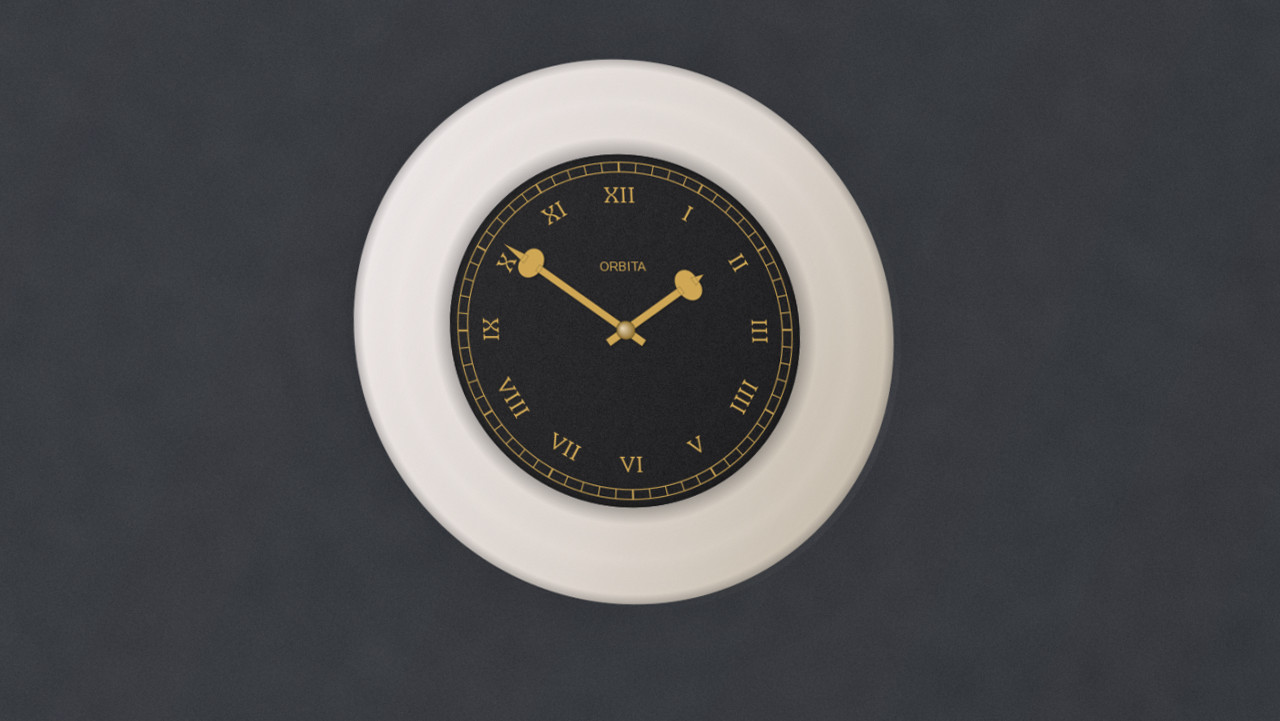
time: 1:51
